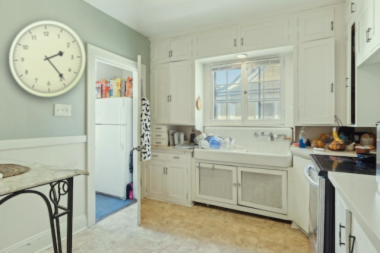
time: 2:24
